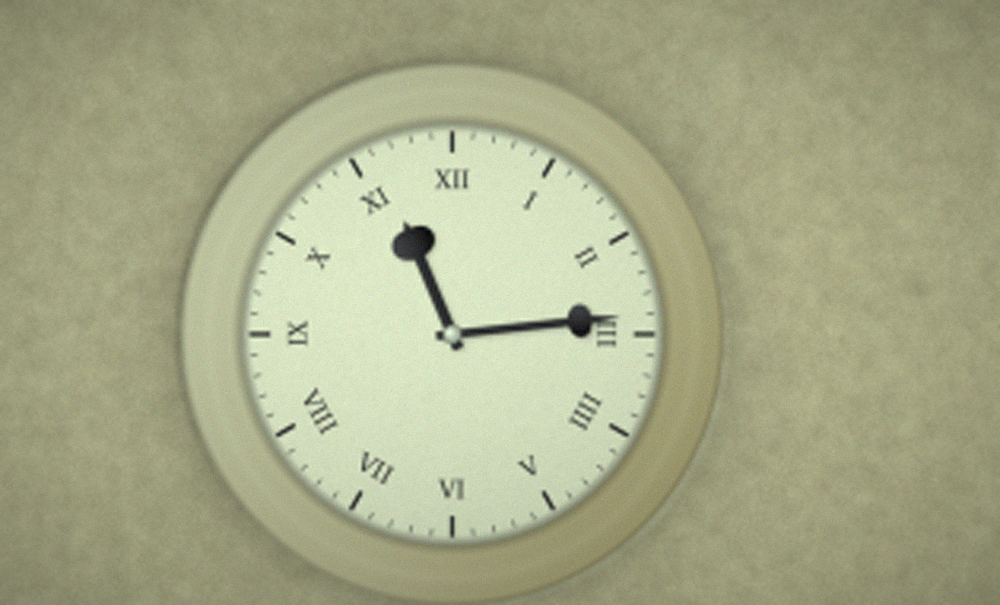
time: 11:14
